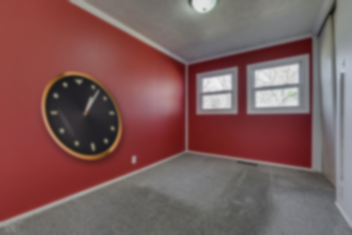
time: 1:07
